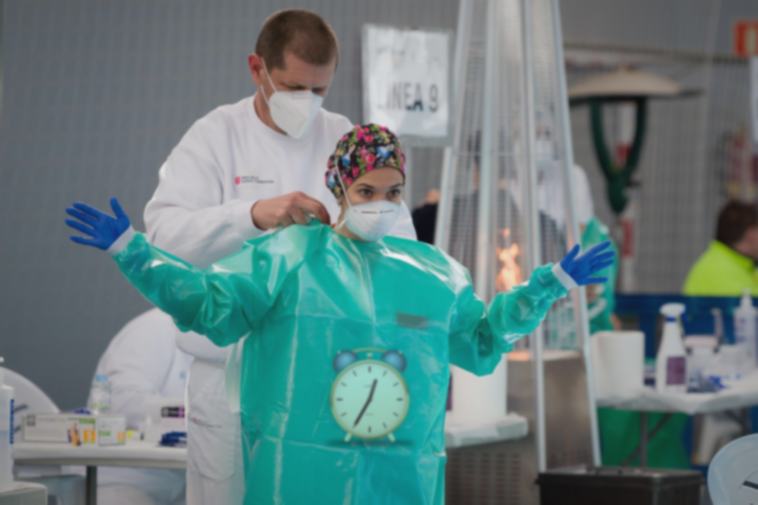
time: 12:35
